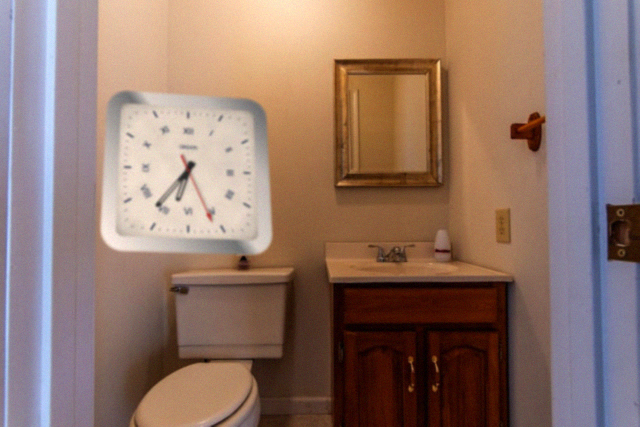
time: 6:36:26
